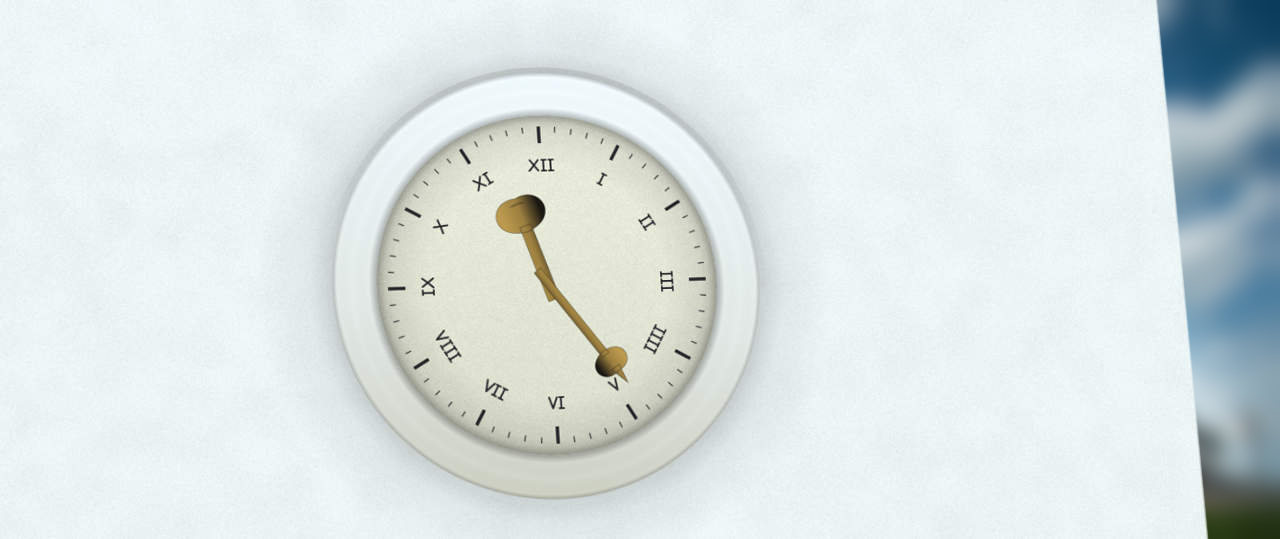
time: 11:24
